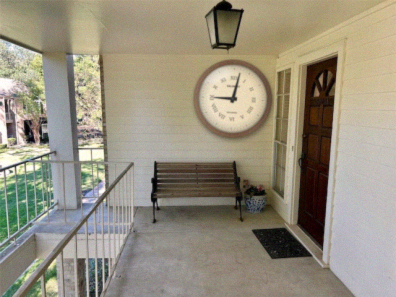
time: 9:02
